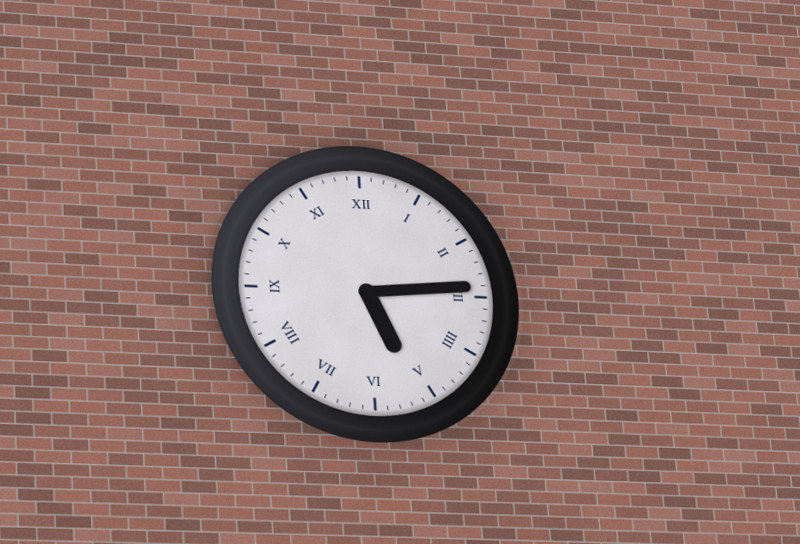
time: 5:14
